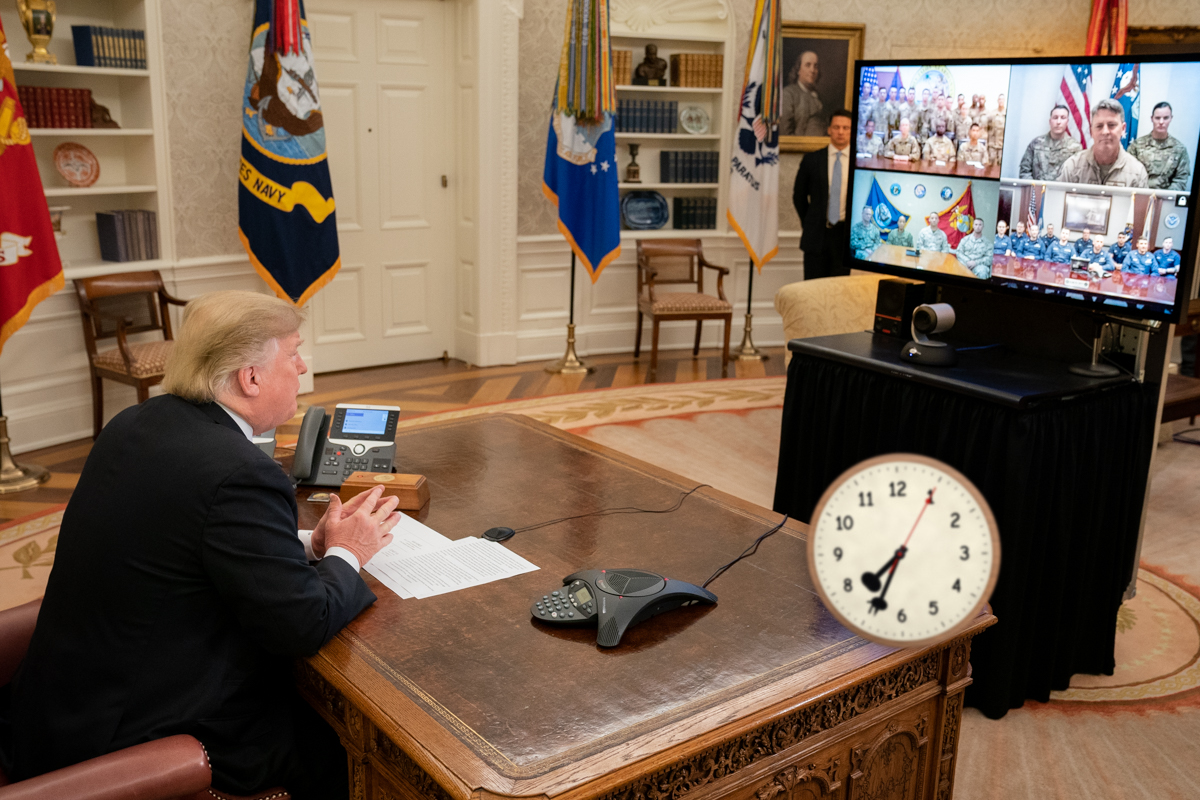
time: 7:34:05
